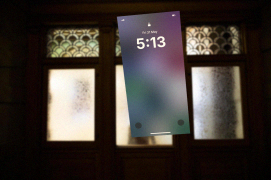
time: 5:13
